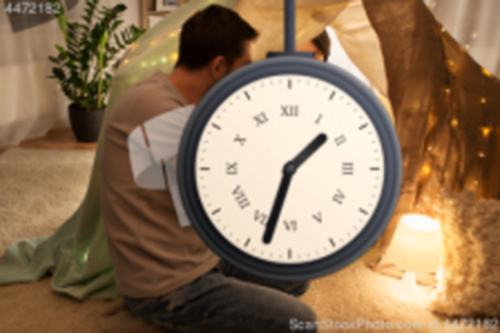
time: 1:33
